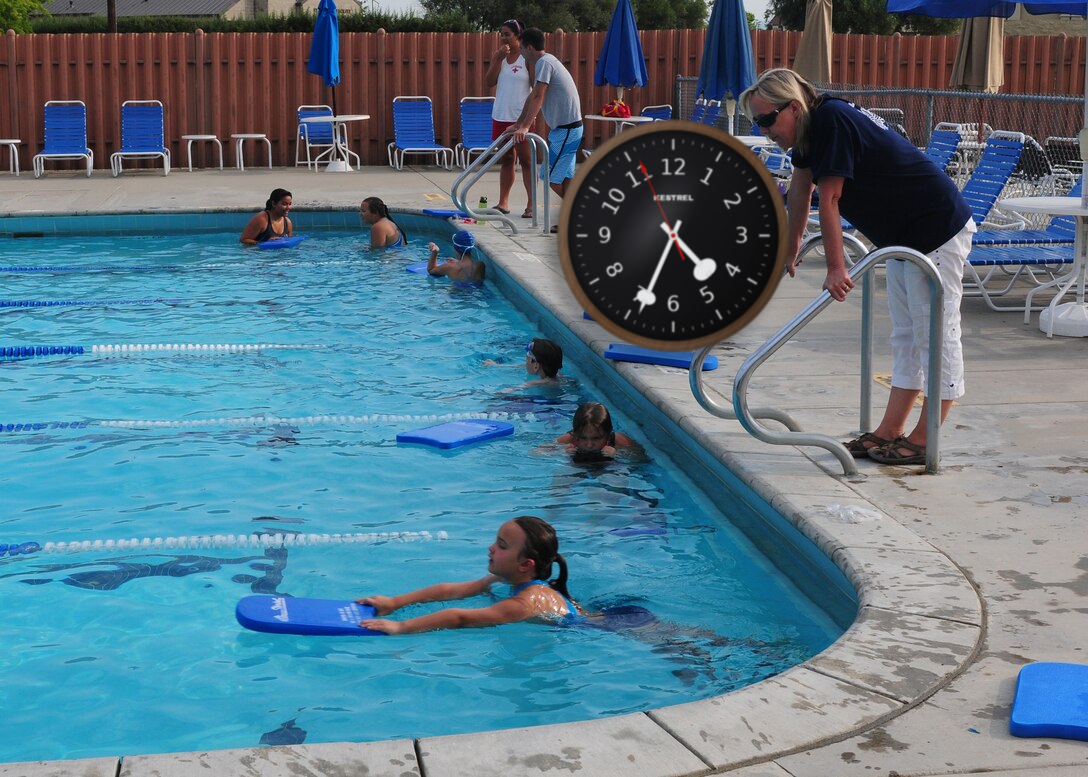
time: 4:33:56
